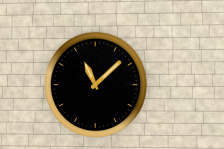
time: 11:08
